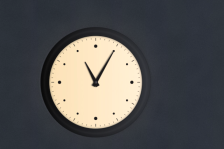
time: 11:05
